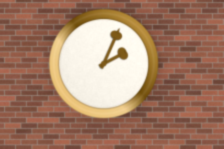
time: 2:04
